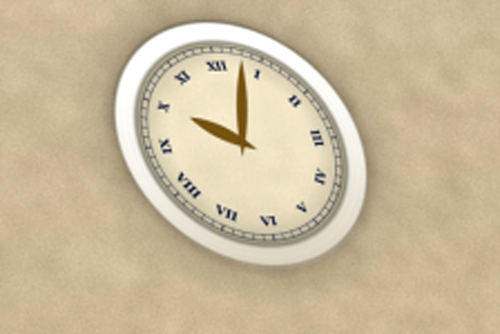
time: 10:03
